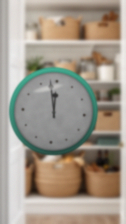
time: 11:58
